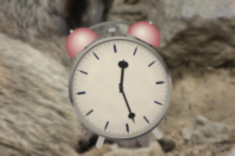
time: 12:28
